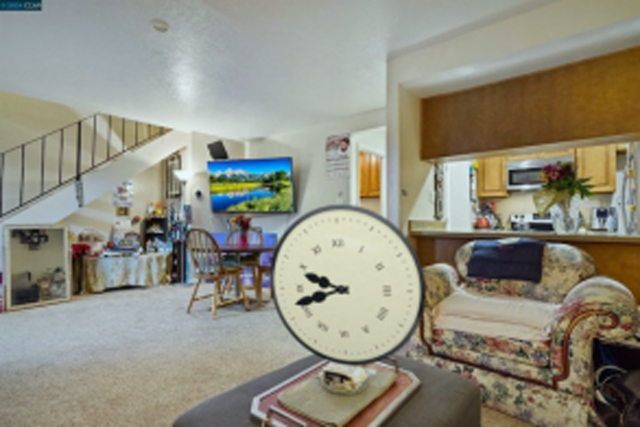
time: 9:42
